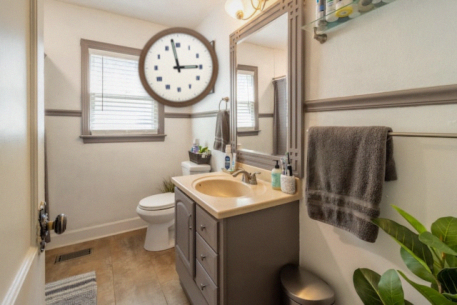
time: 2:58
